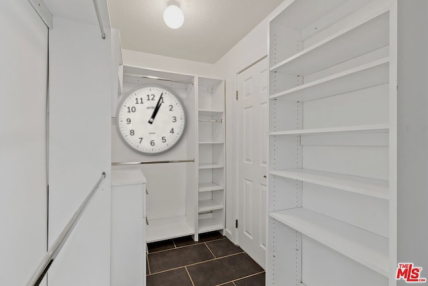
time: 1:04
